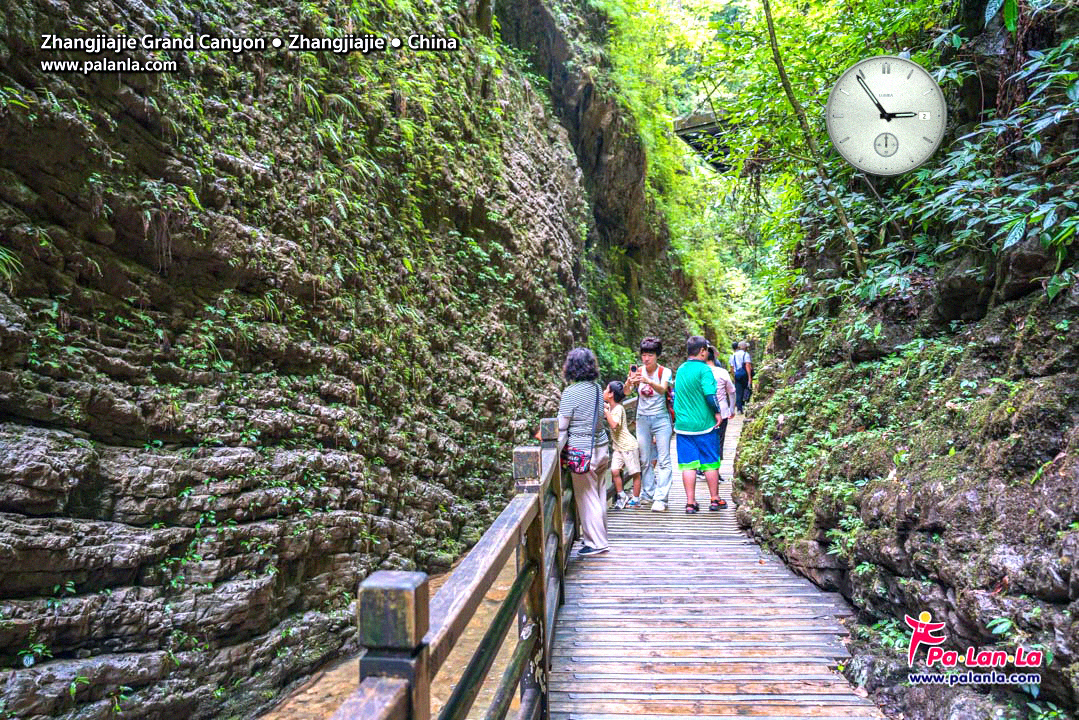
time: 2:54
